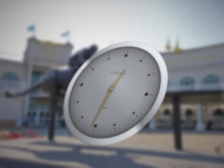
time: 12:31
